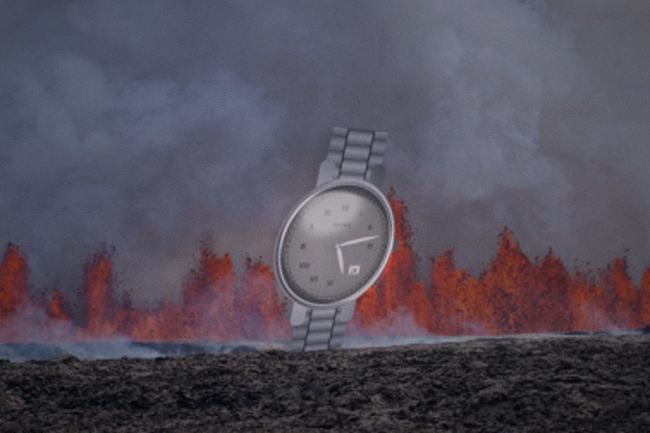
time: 5:13
